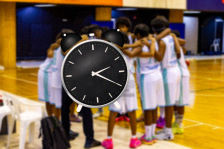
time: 2:20
